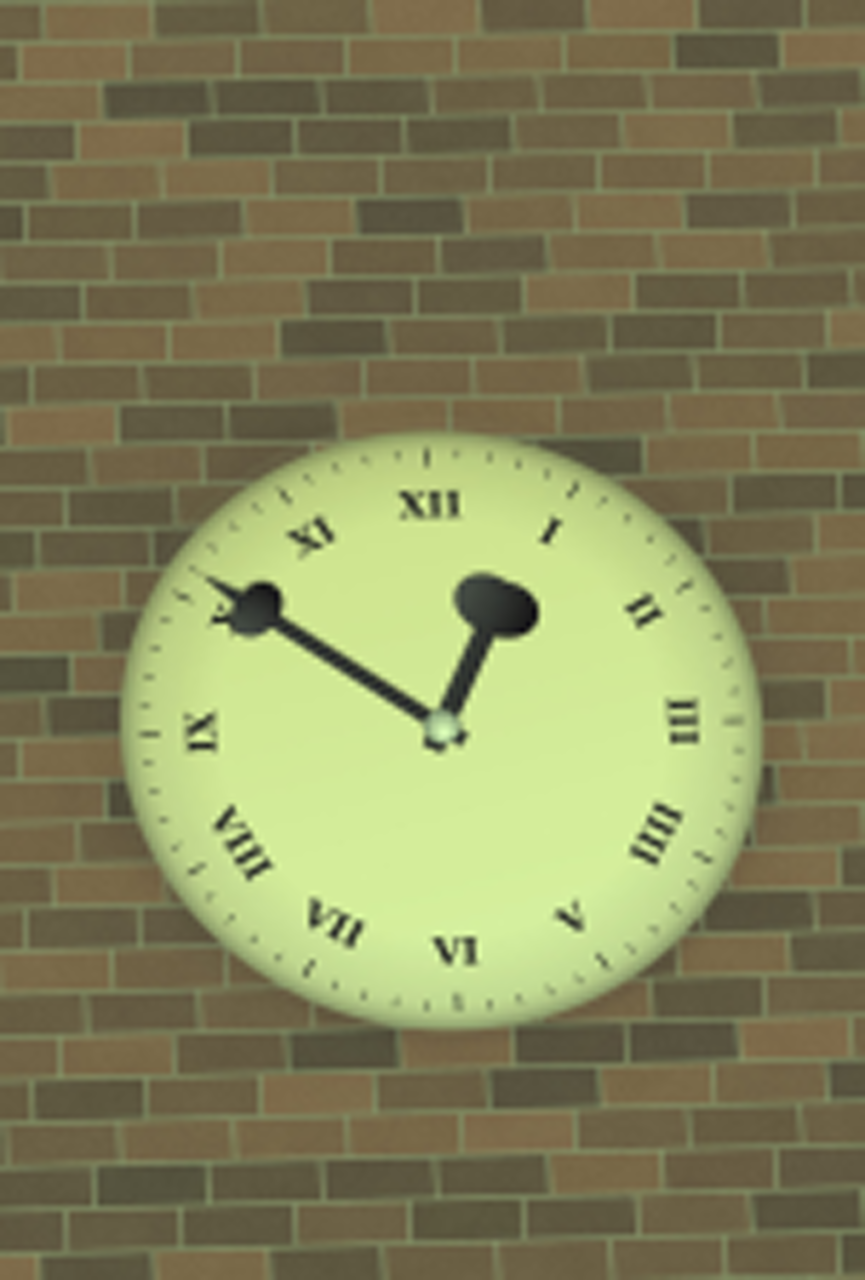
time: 12:51
